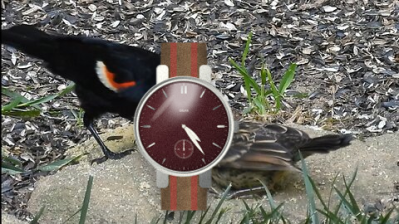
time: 4:24
